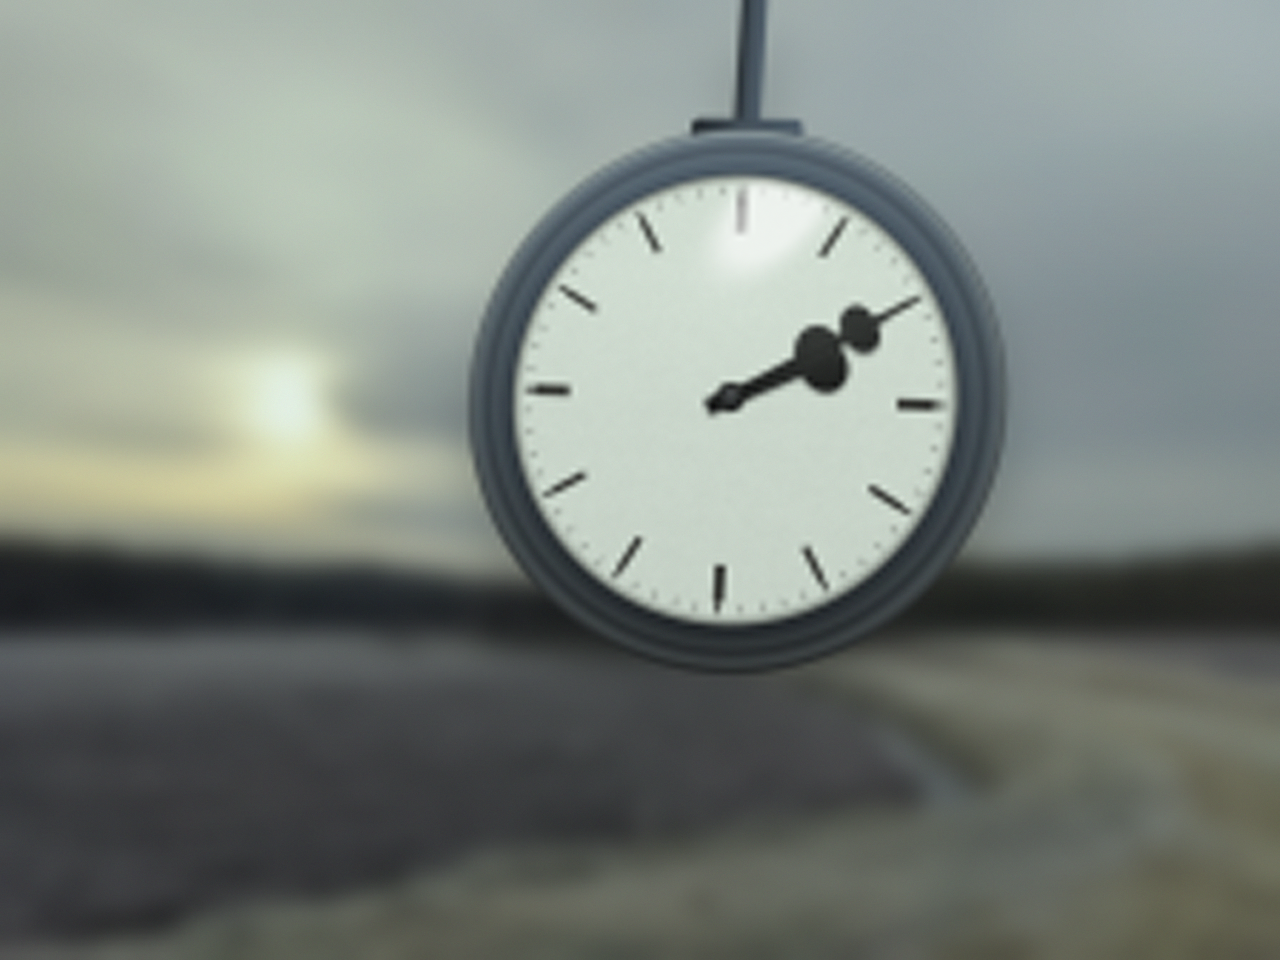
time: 2:10
